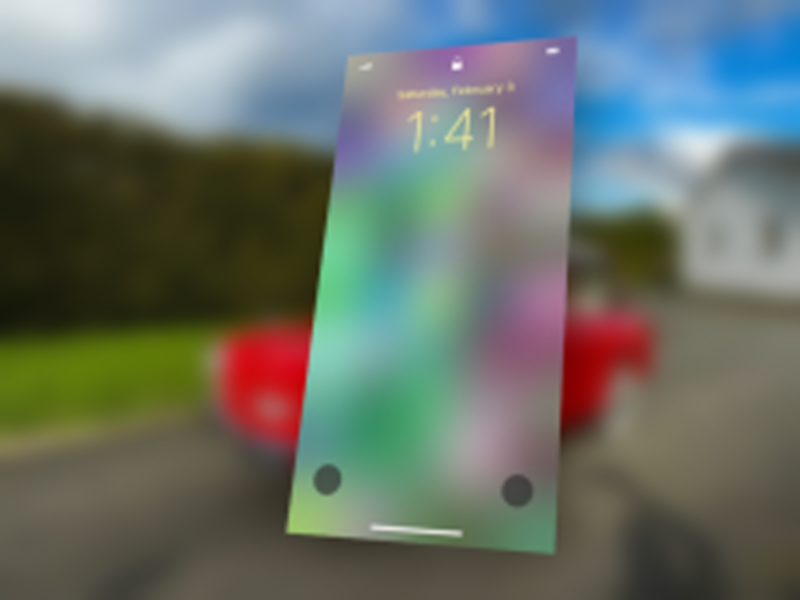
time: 1:41
